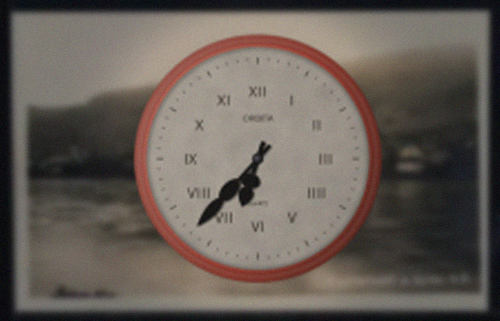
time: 6:37
